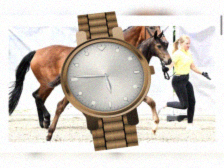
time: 5:46
